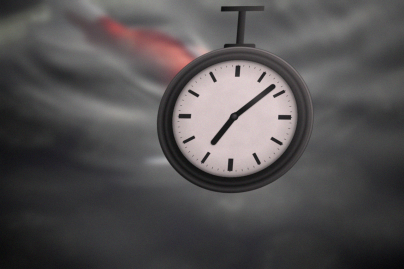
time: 7:08
